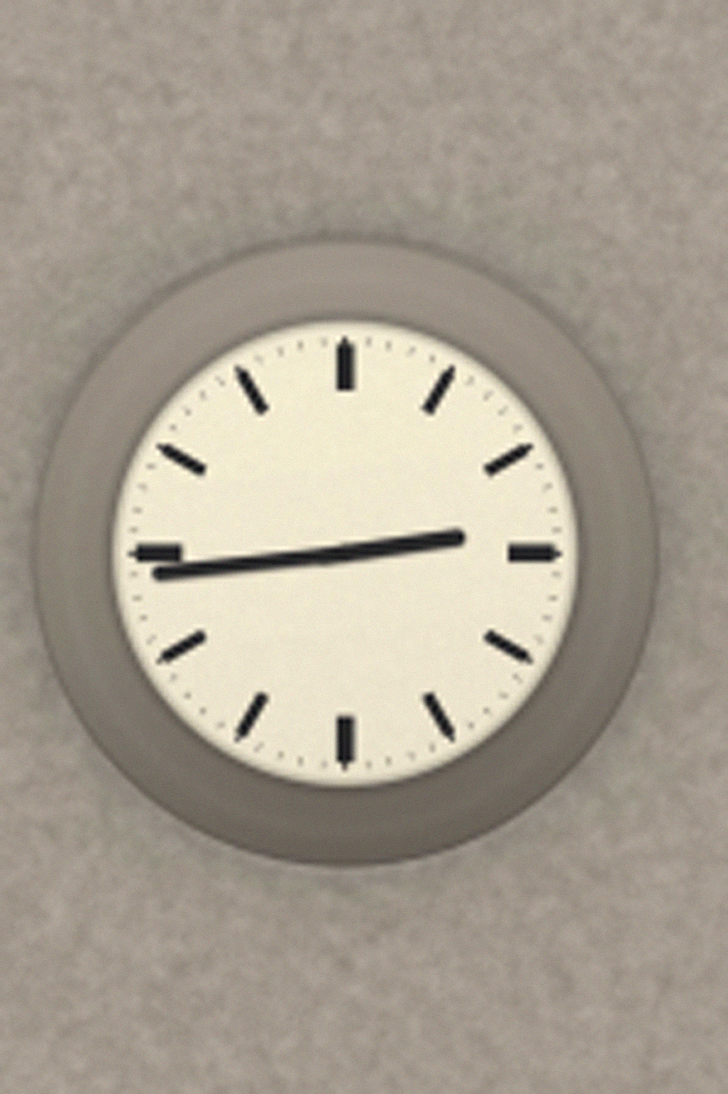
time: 2:44
